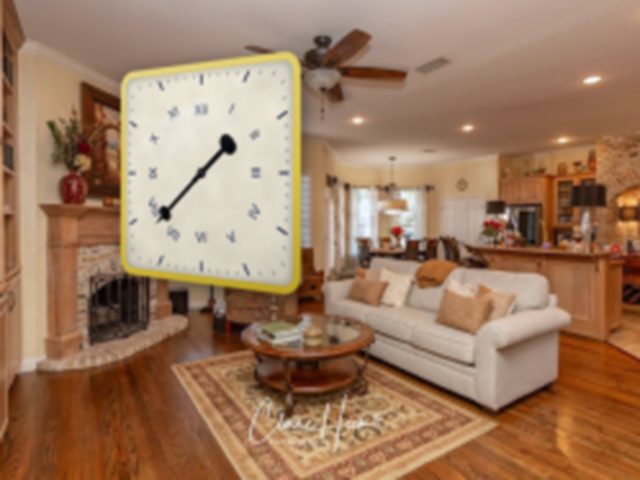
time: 1:38
